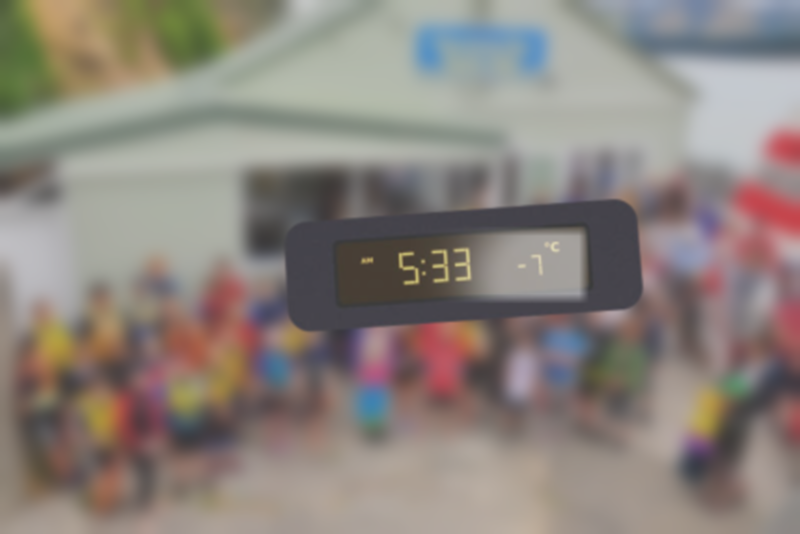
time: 5:33
